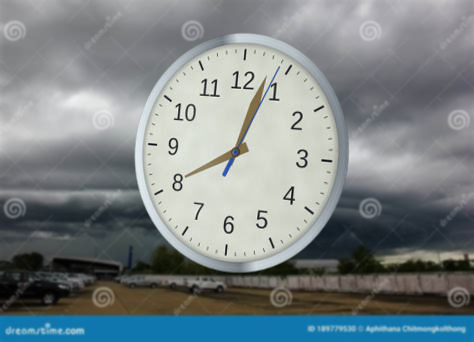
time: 8:03:04
